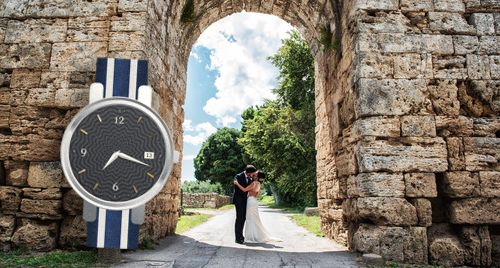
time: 7:18
